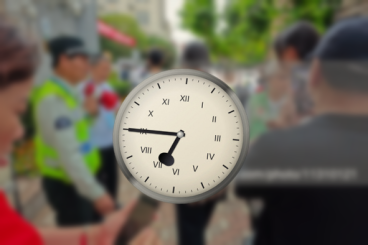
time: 6:45
